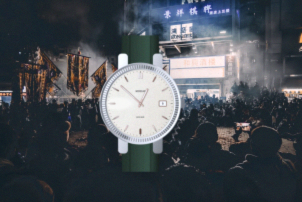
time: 12:52
